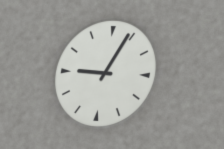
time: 9:04
